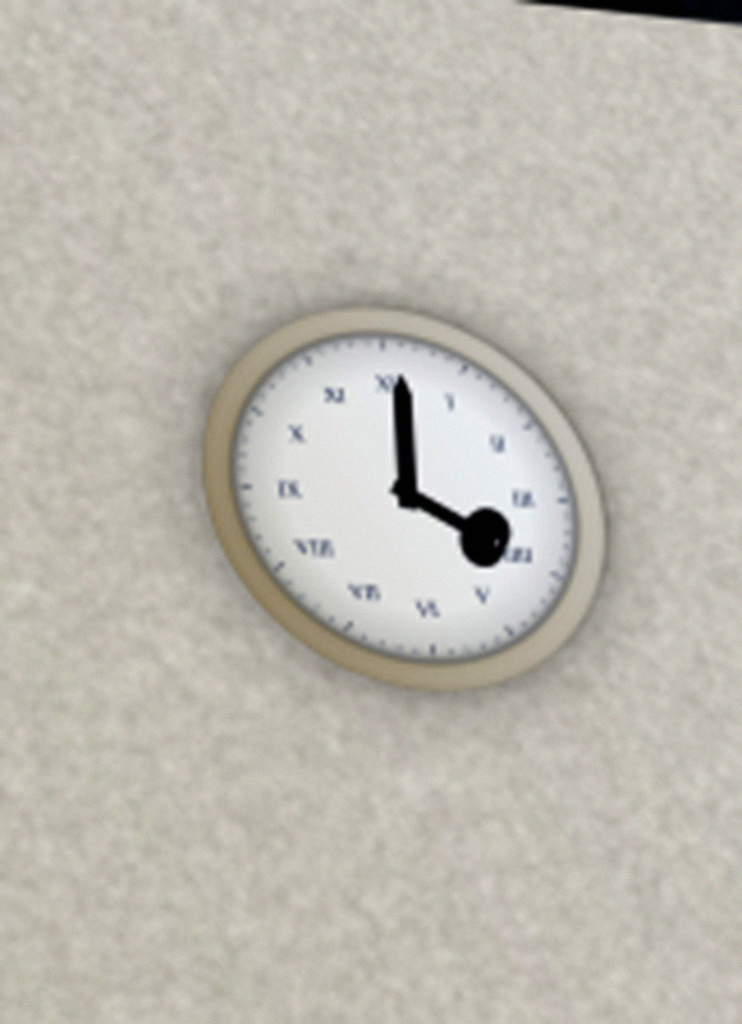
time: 4:01
